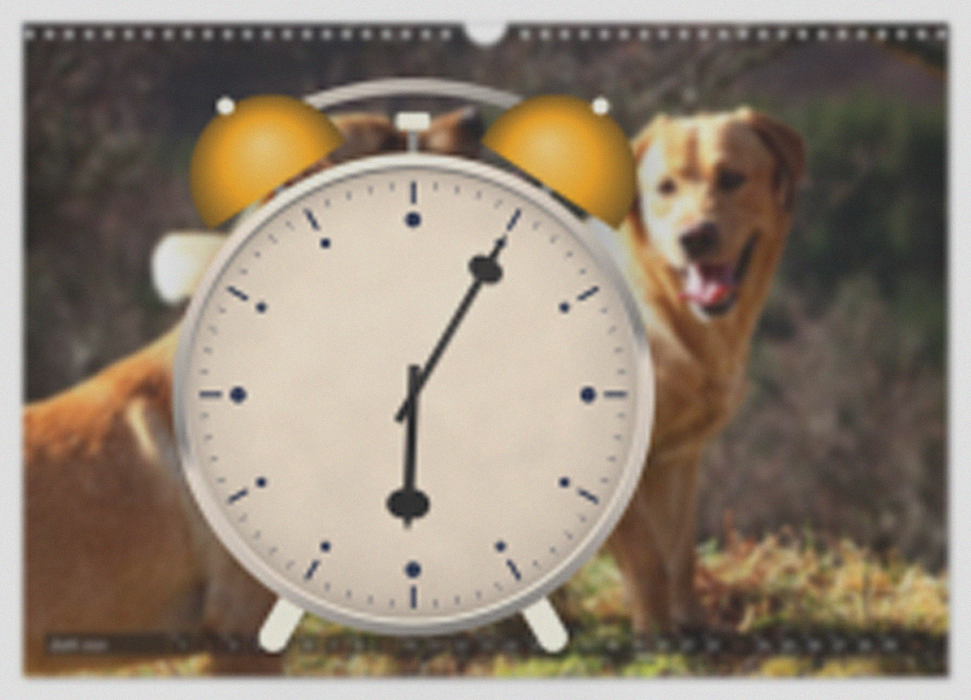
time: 6:05
